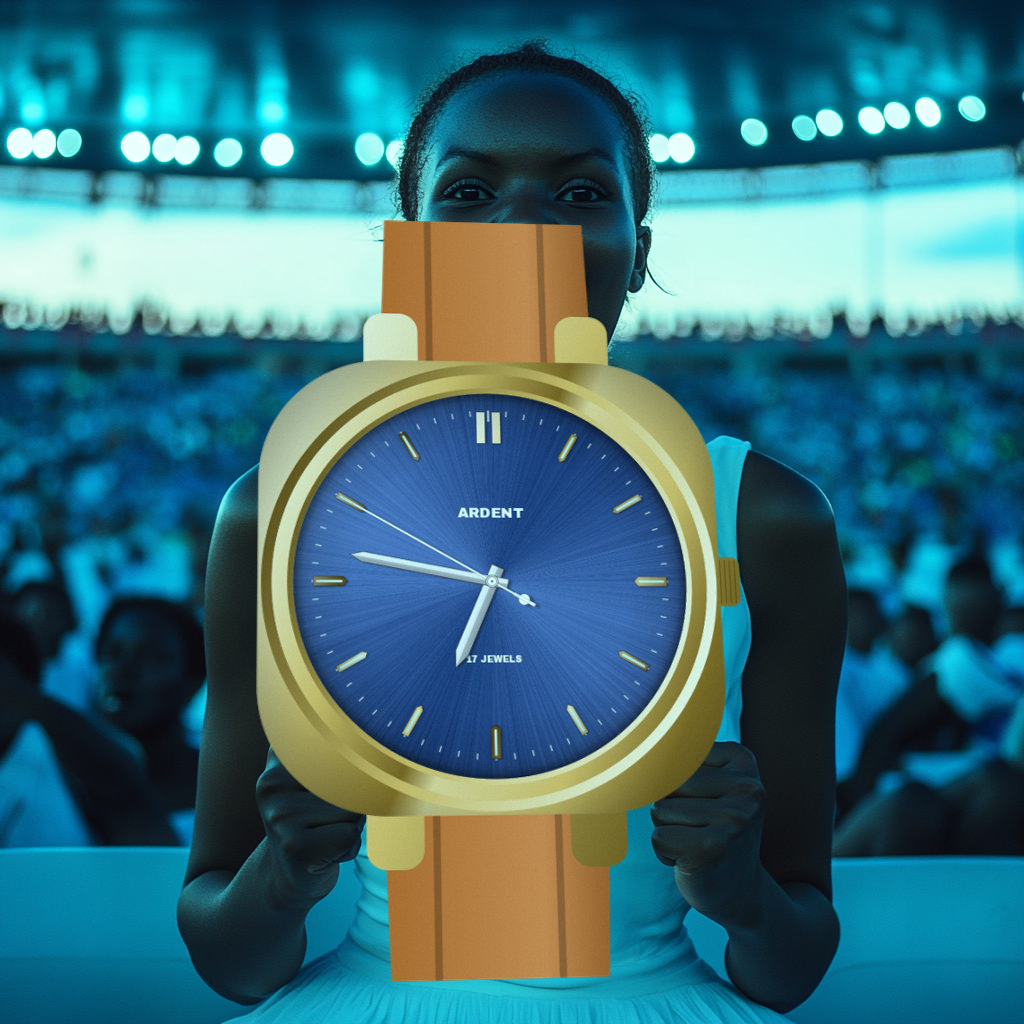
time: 6:46:50
